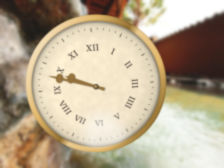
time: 9:48
